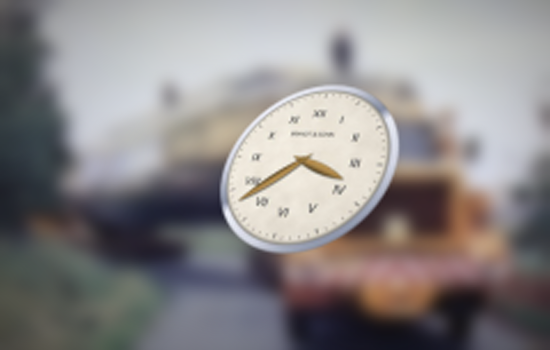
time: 3:38
